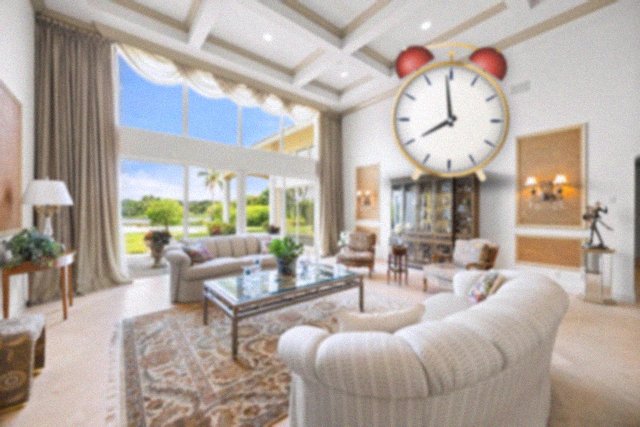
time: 7:59
